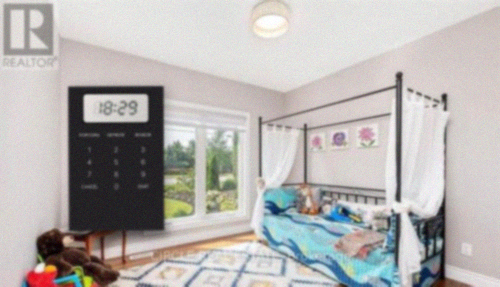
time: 18:29
